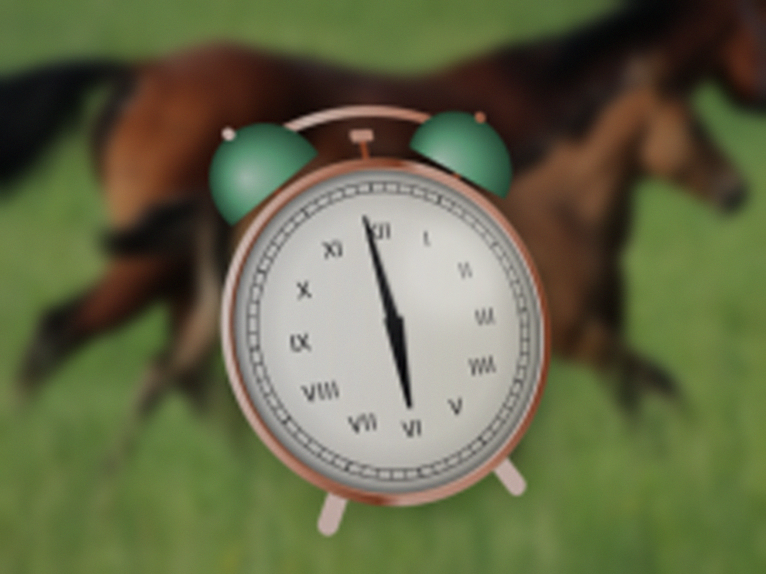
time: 5:59
